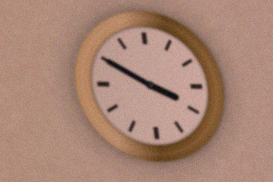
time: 3:50
